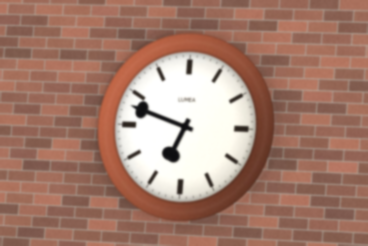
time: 6:48
